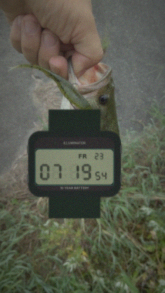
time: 7:19
